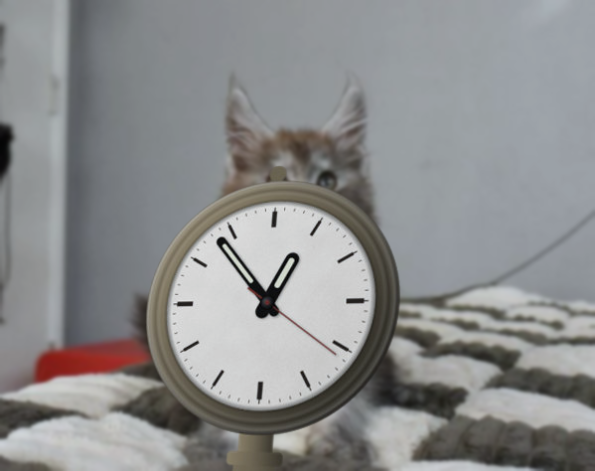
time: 12:53:21
